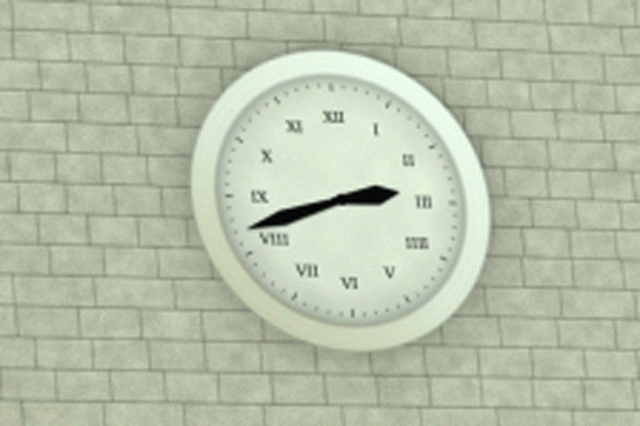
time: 2:42
